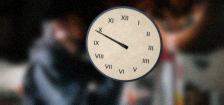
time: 9:49
